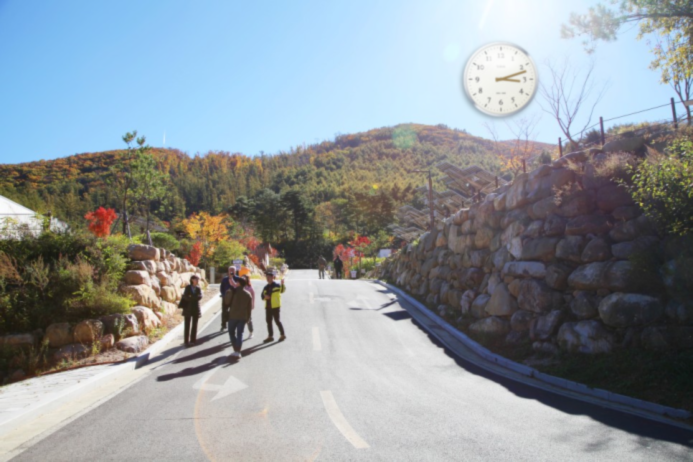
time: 3:12
